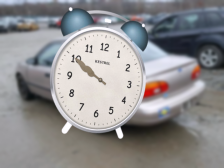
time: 9:50
